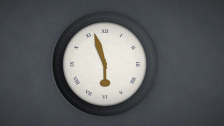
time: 5:57
